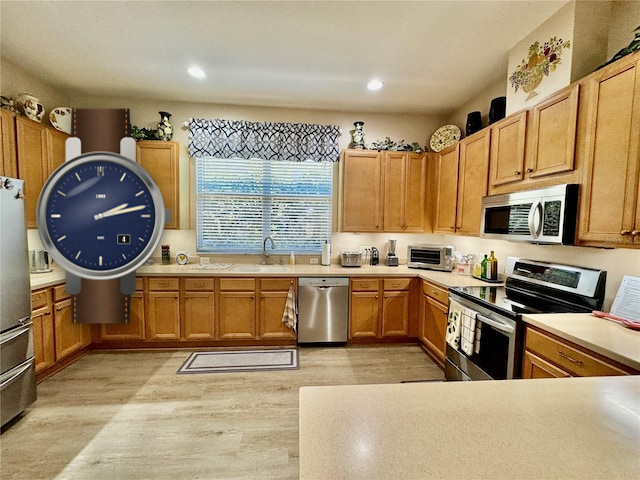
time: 2:13
